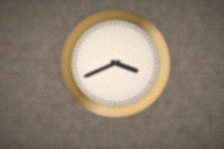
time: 3:41
